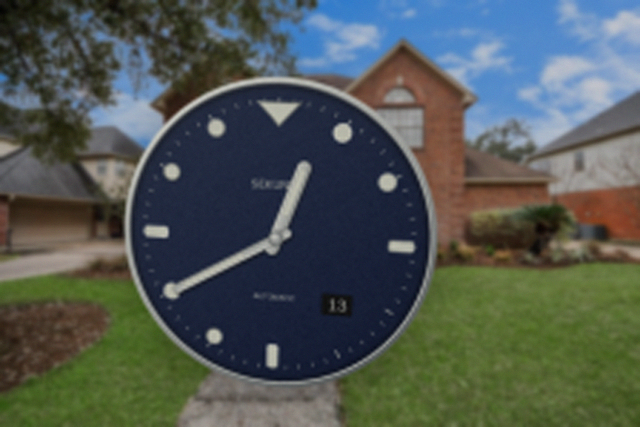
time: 12:40
